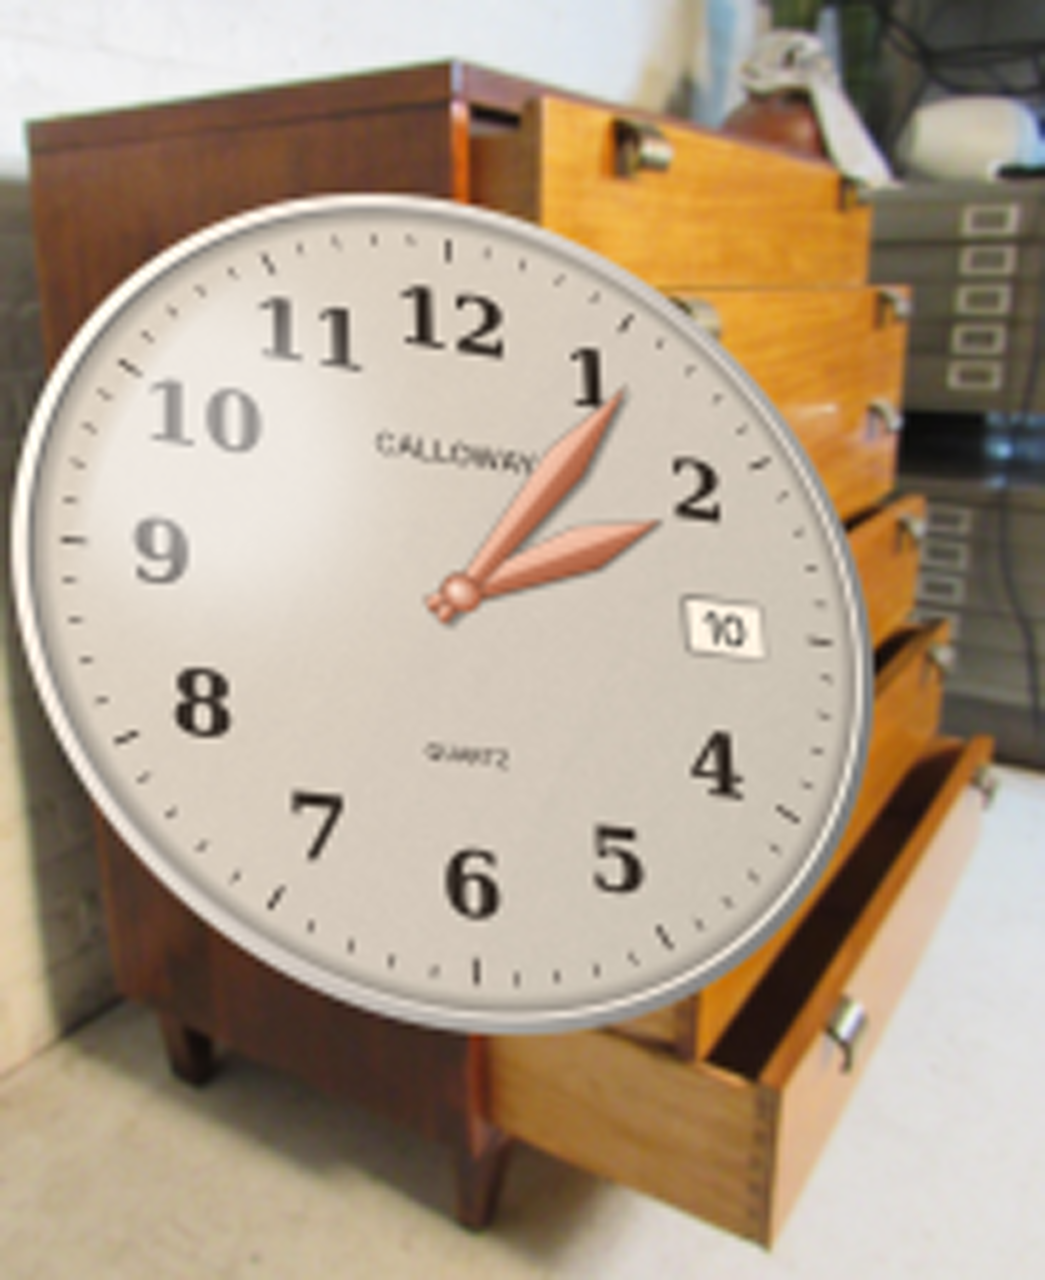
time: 2:06
